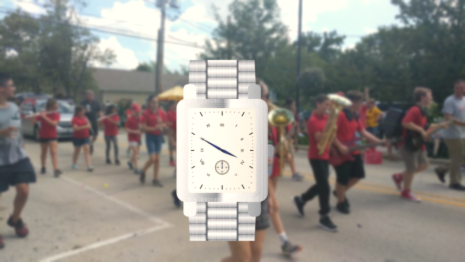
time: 3:50
